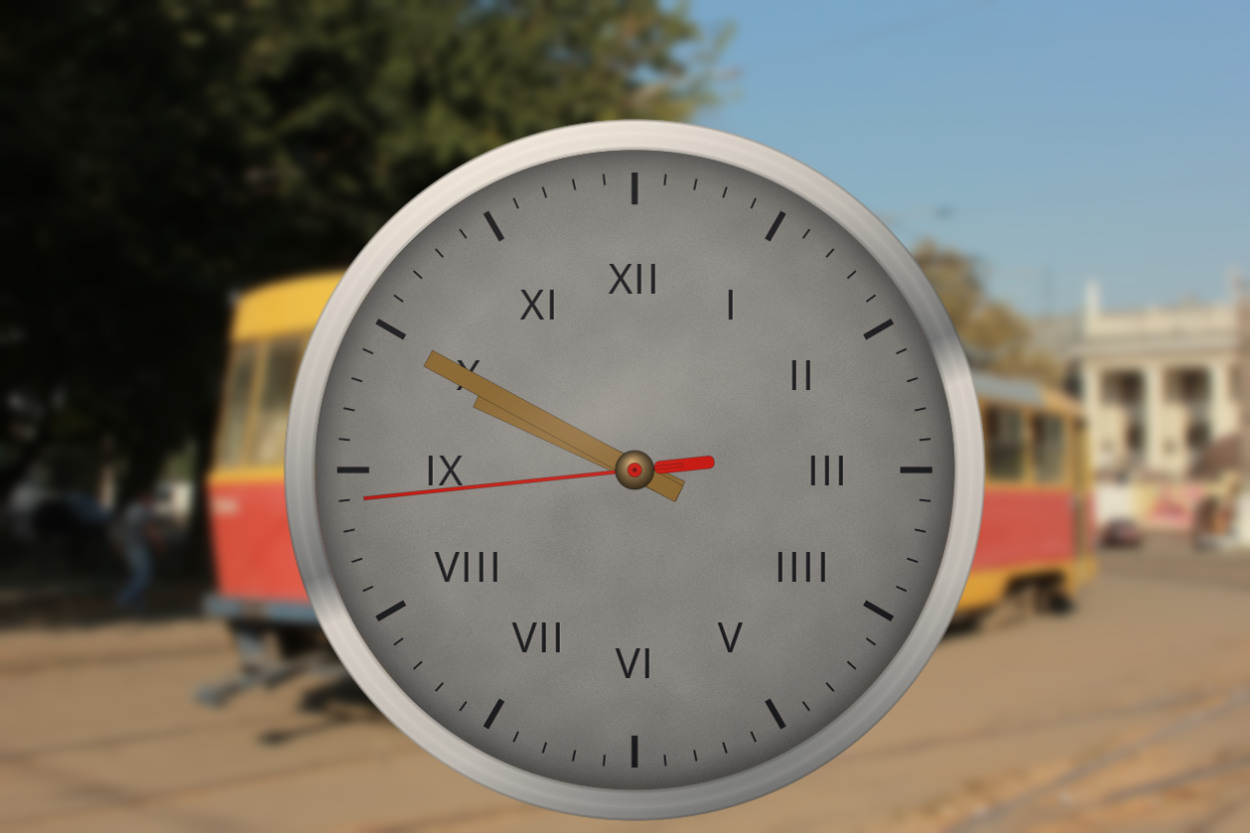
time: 9:49:44
